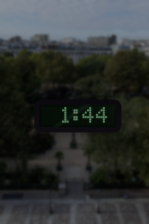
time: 1:44
